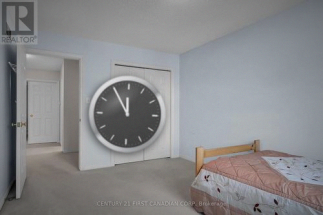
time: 11:55
